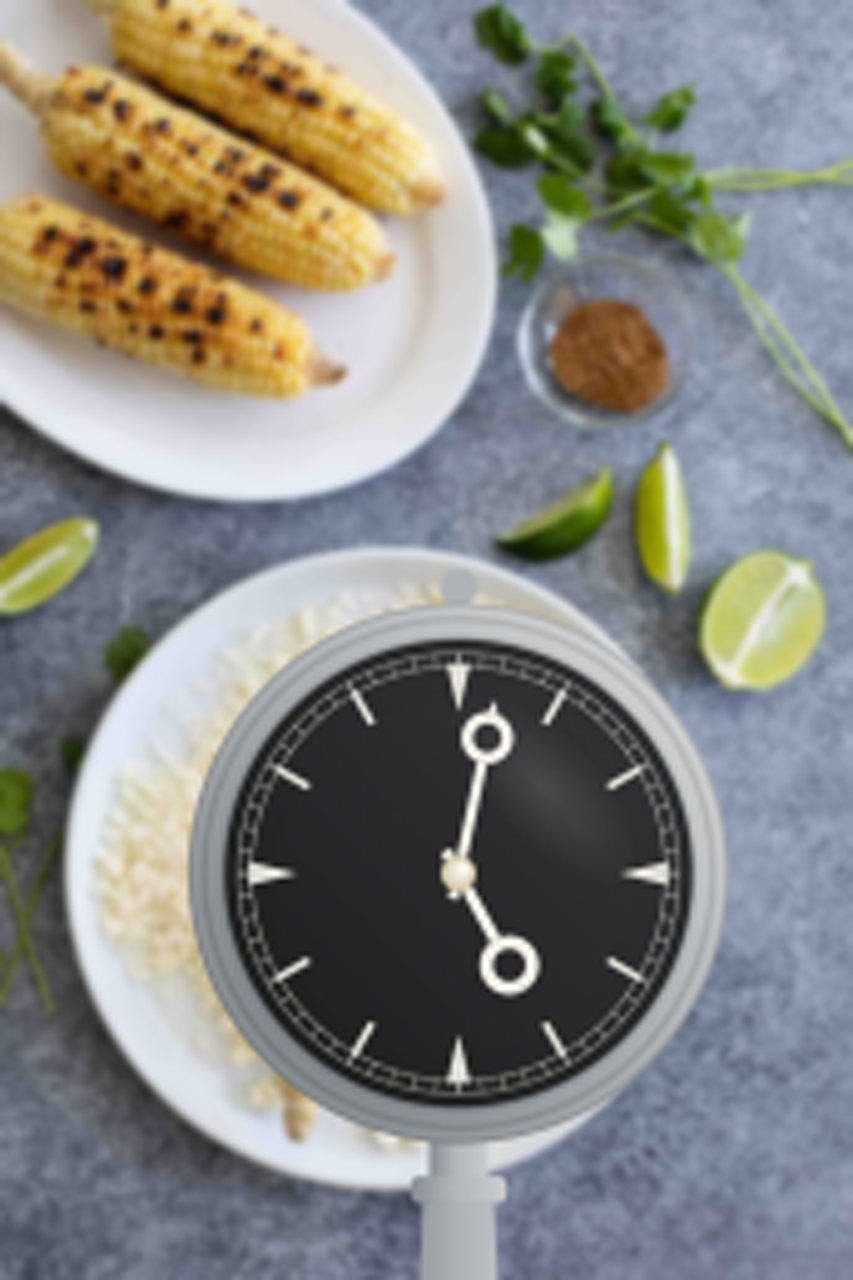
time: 5:02
